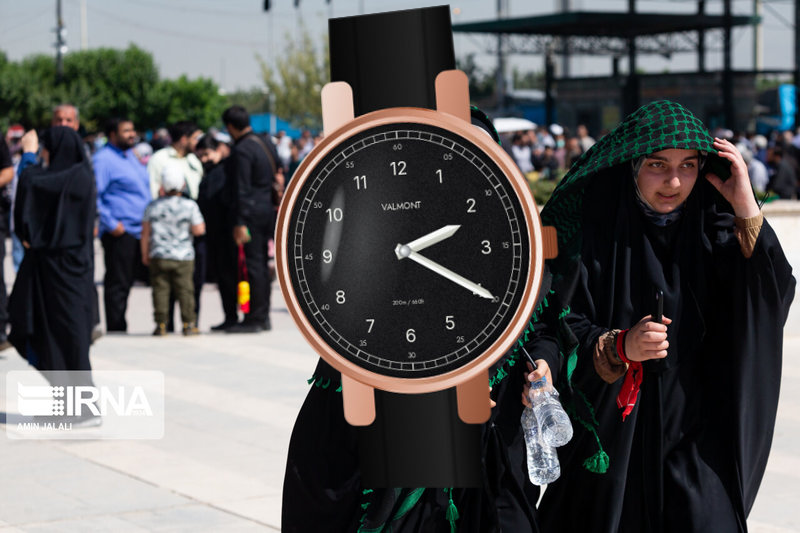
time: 2:20
